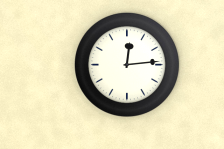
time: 12:14
